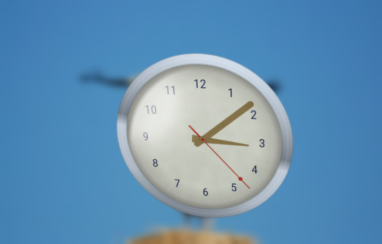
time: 3:08:23
